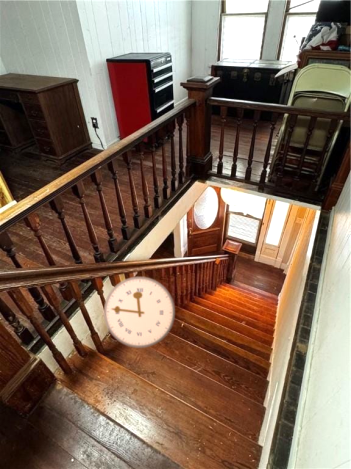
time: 11:46
